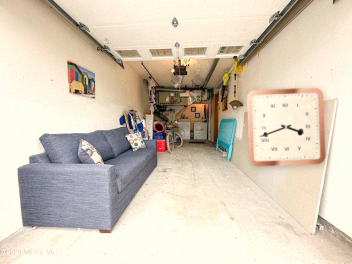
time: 3:42
